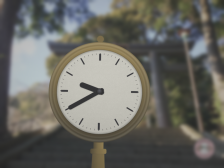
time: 9:40
